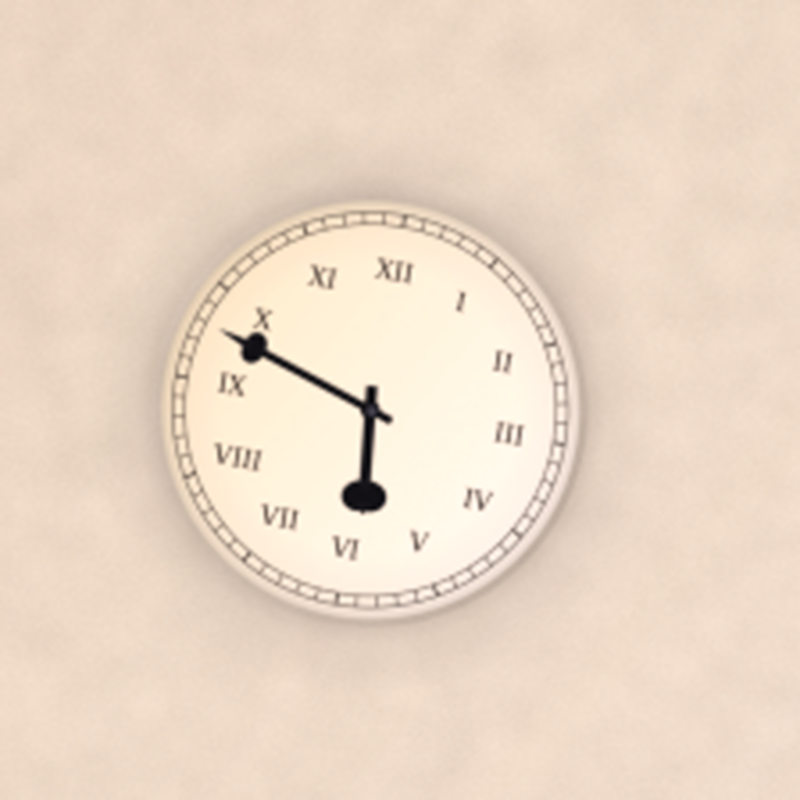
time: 5:48
